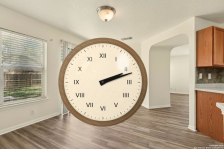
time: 2:12
